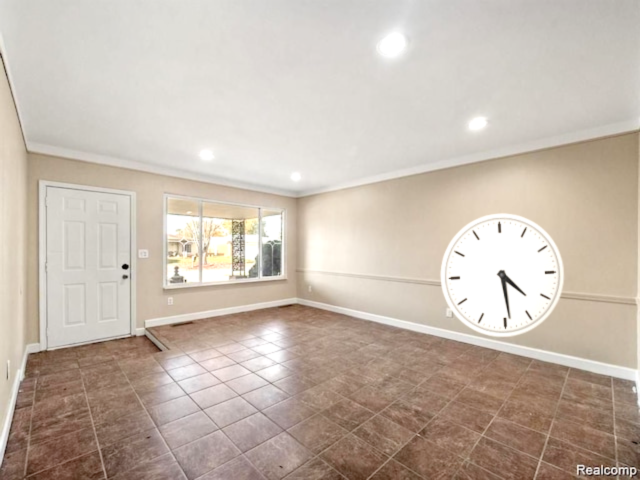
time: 4:29
